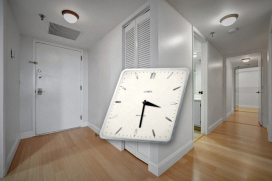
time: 3:29
